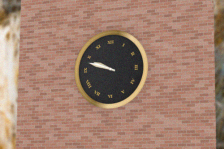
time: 9:48
